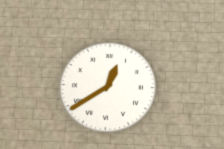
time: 12:39
